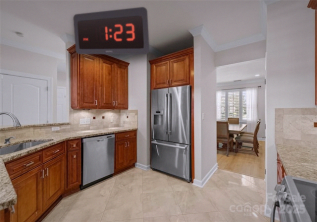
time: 1:23
